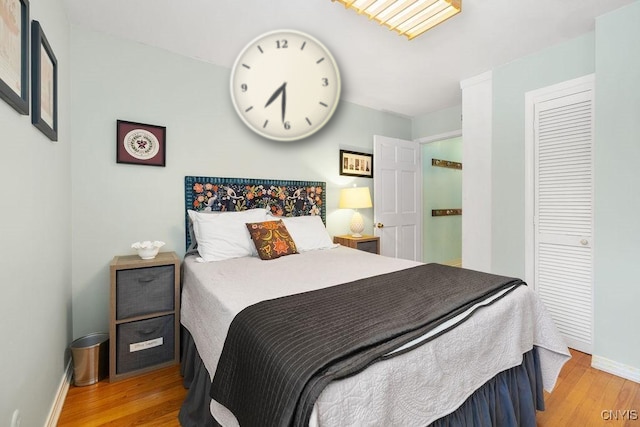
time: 7:31
